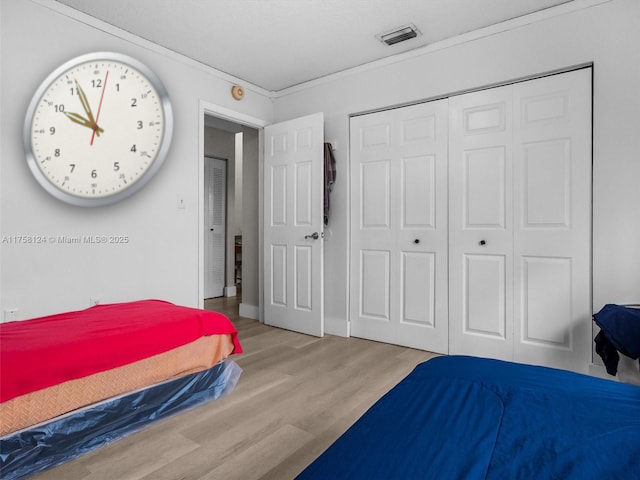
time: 9:56:02
